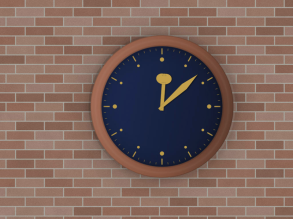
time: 12:08
